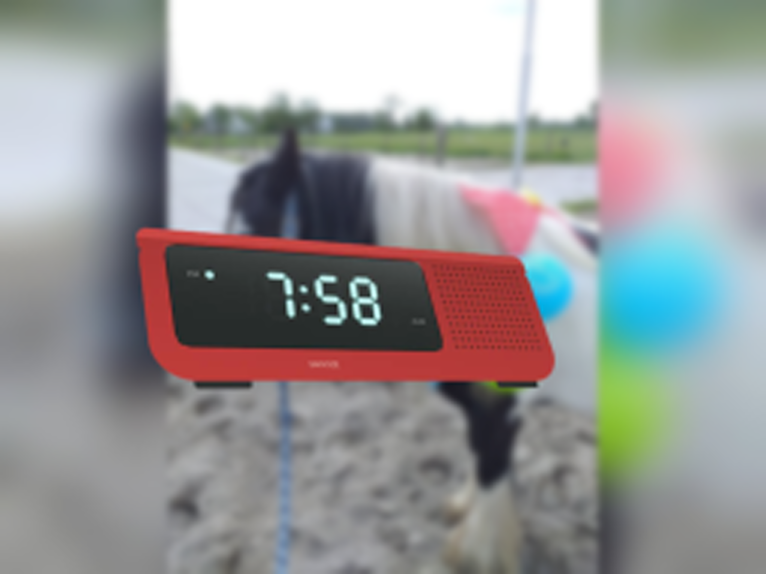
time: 7:58
